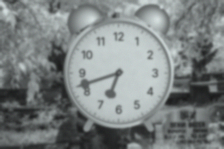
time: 6:42
